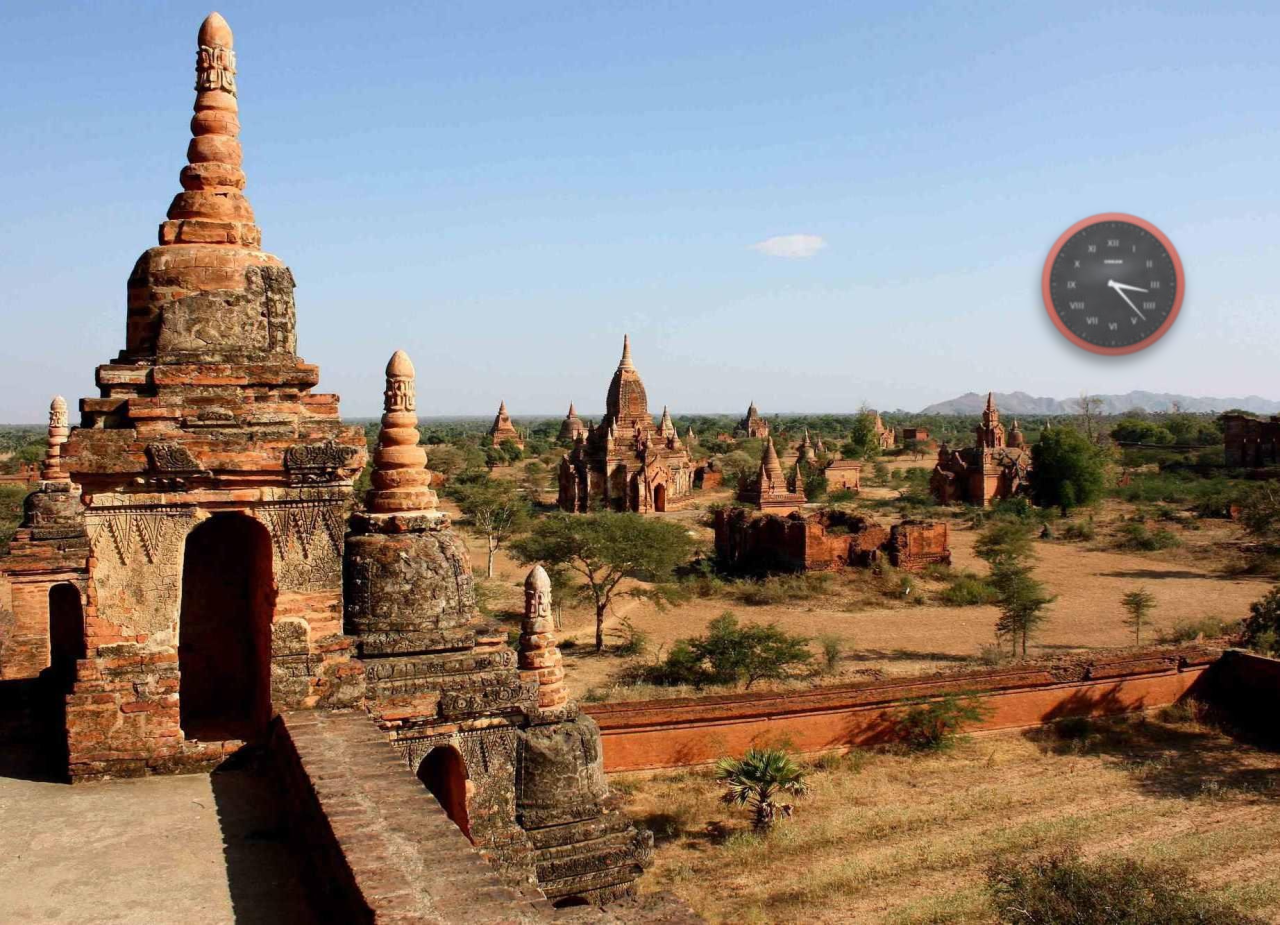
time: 3:23
